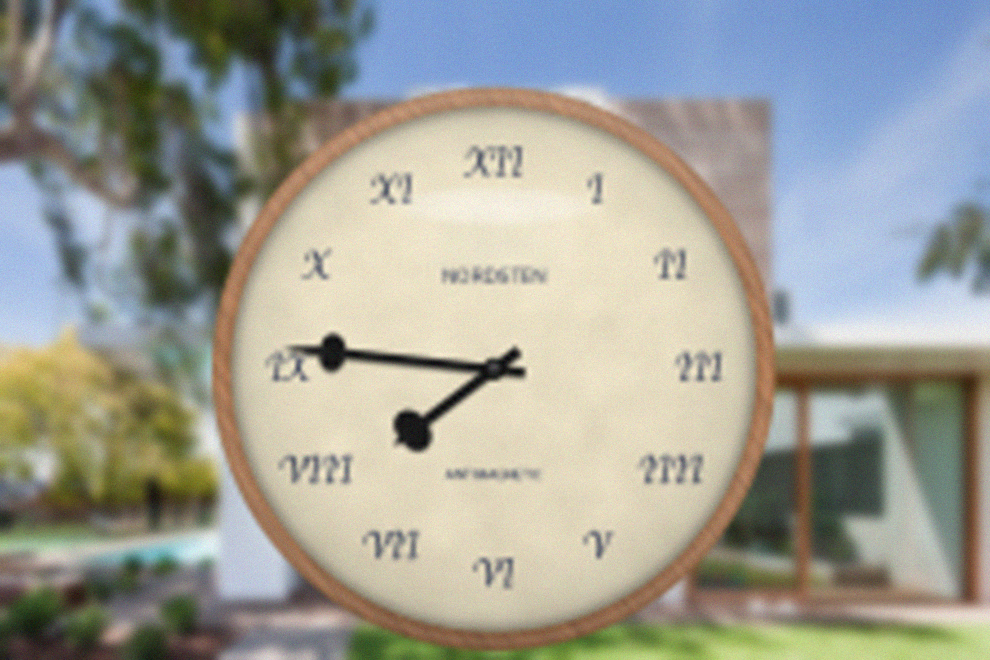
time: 7:46
